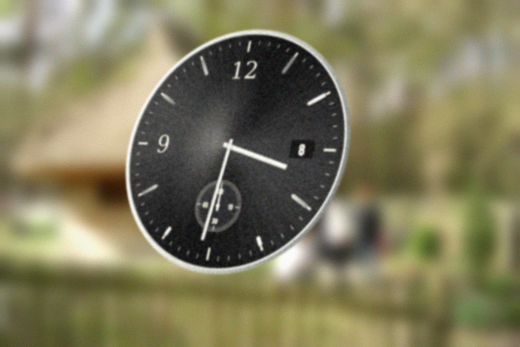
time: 3:31
